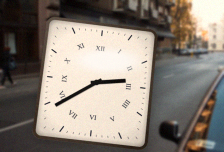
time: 2:39
